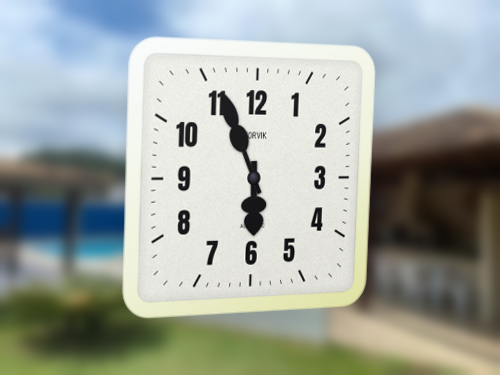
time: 5:56
